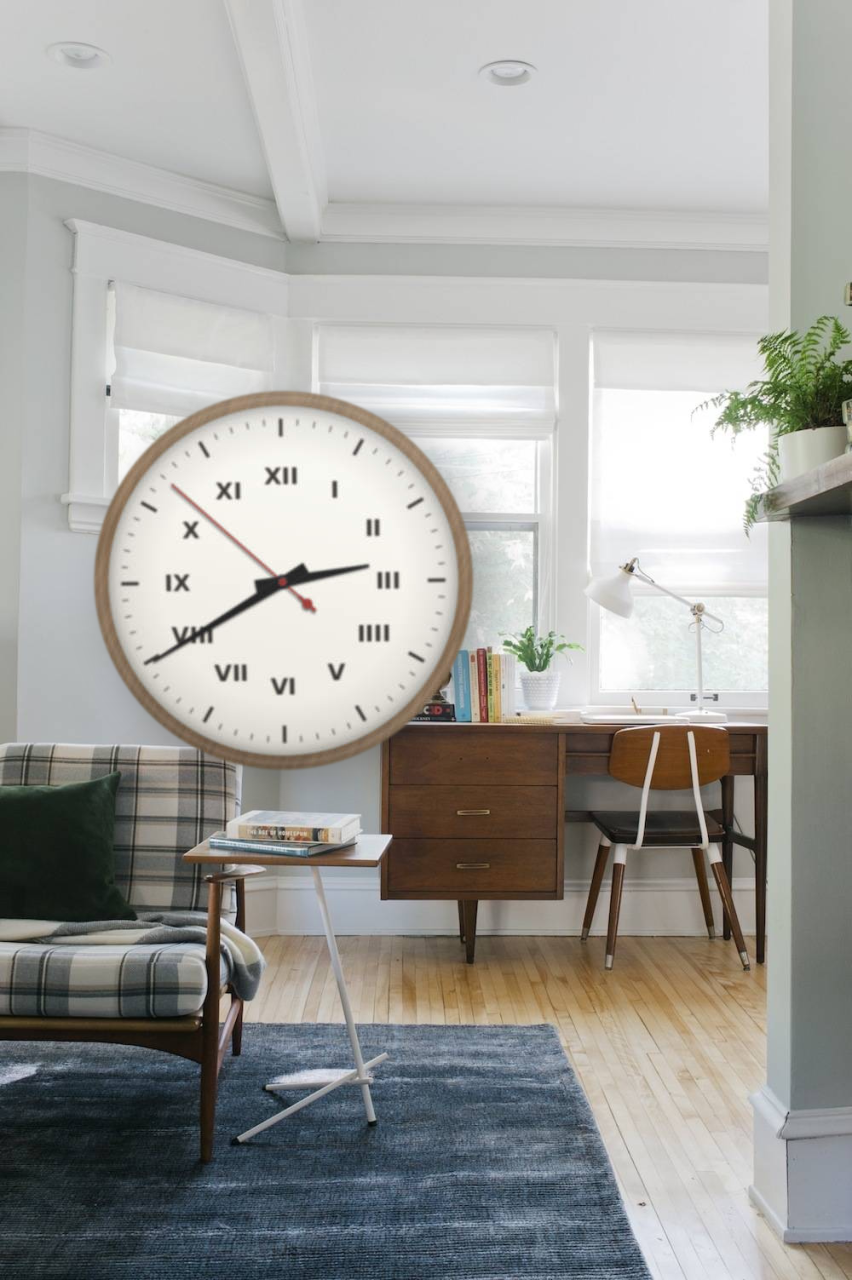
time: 2:39:52
